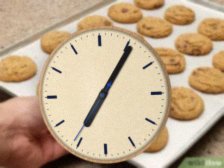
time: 7:05:36
